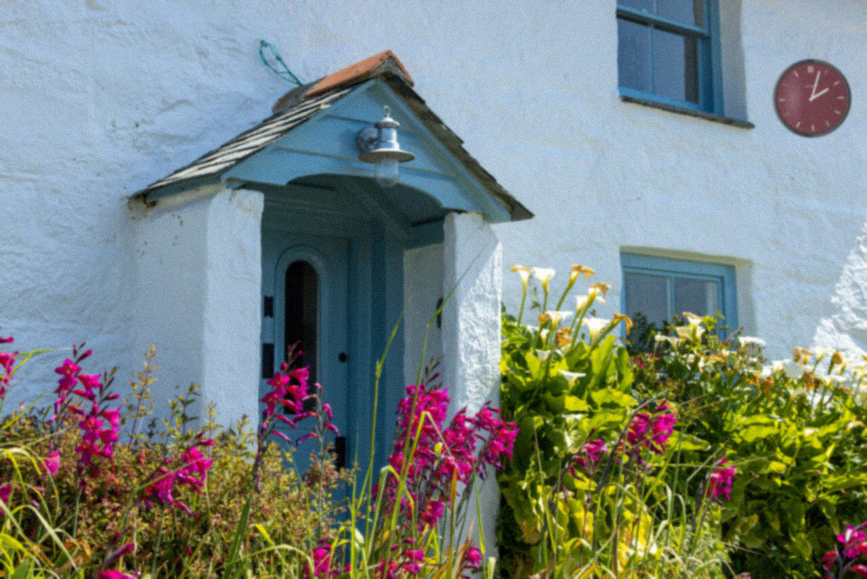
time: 2:03
